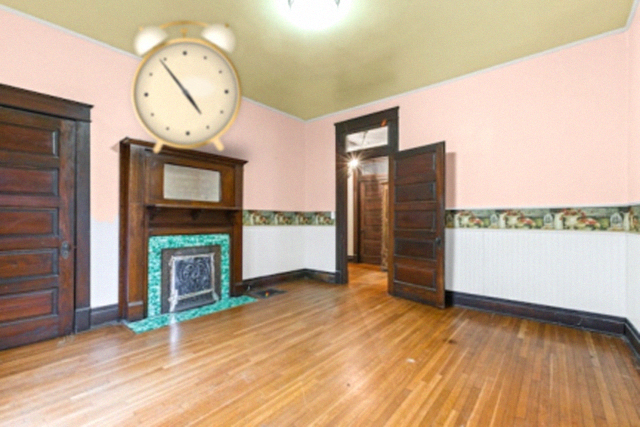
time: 4:54
